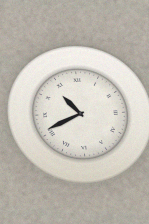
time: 10:41
